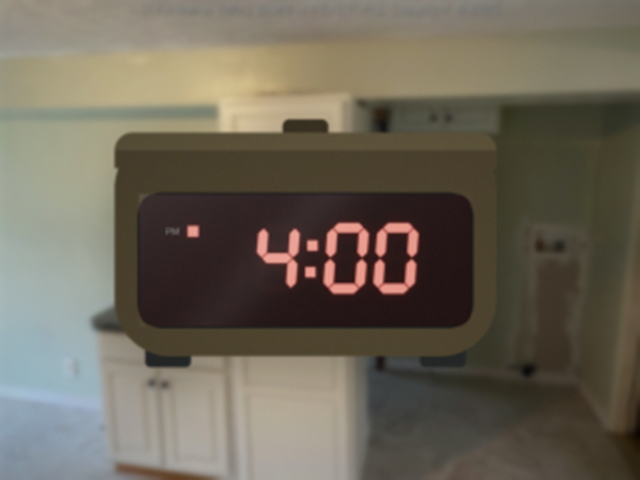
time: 4:00
